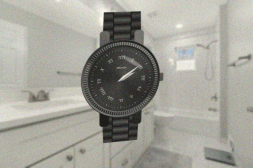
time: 2:09
